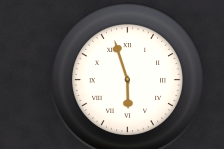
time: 5:57
